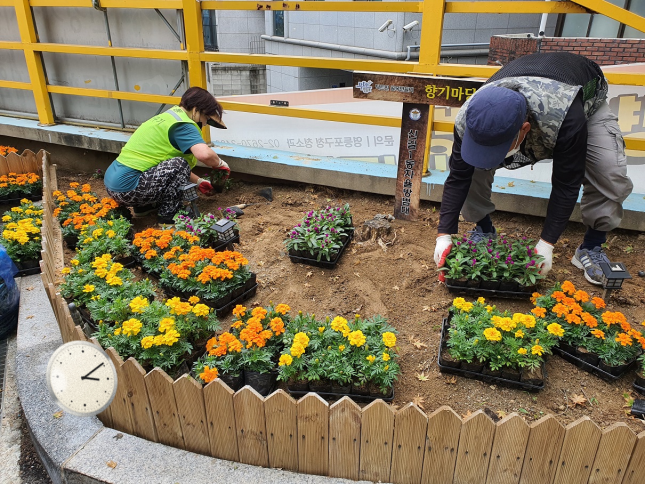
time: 3:09
